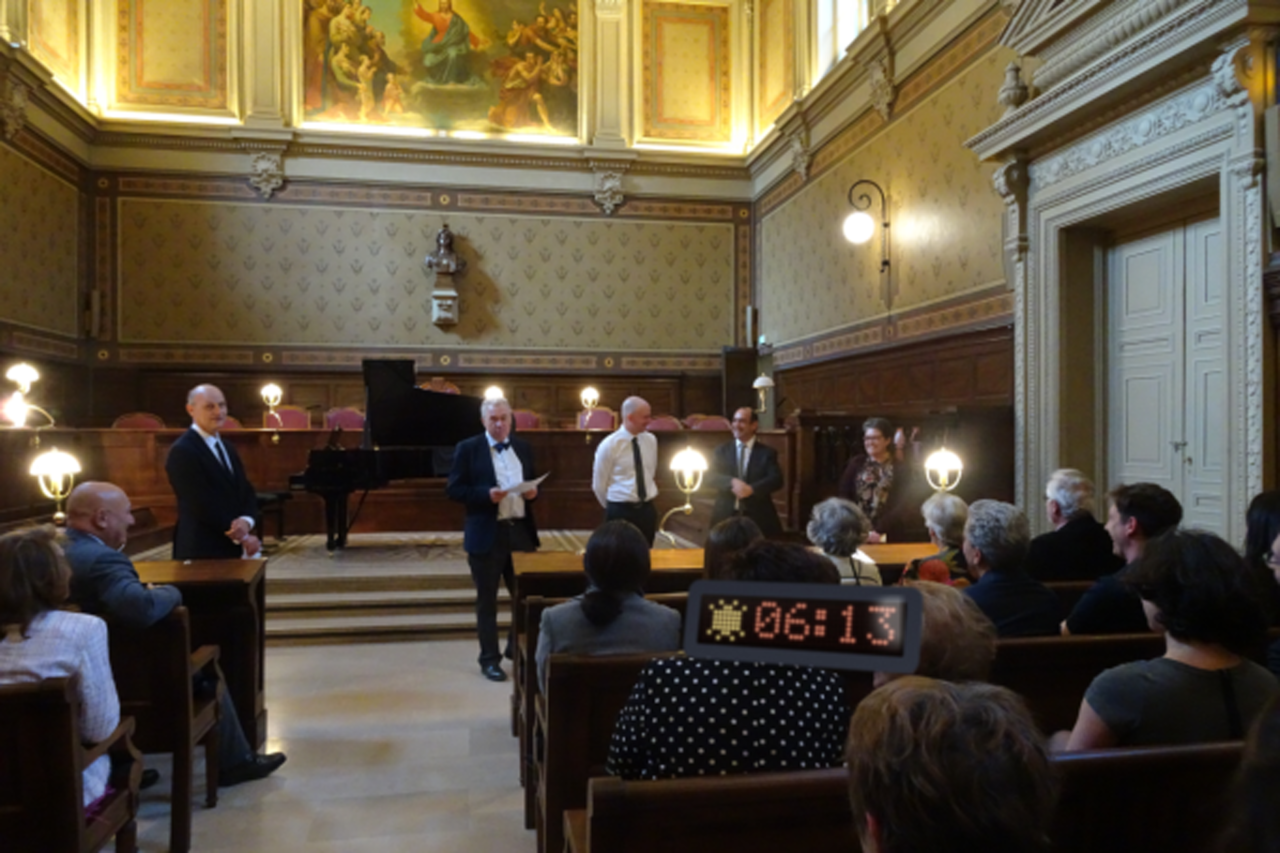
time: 6:13
